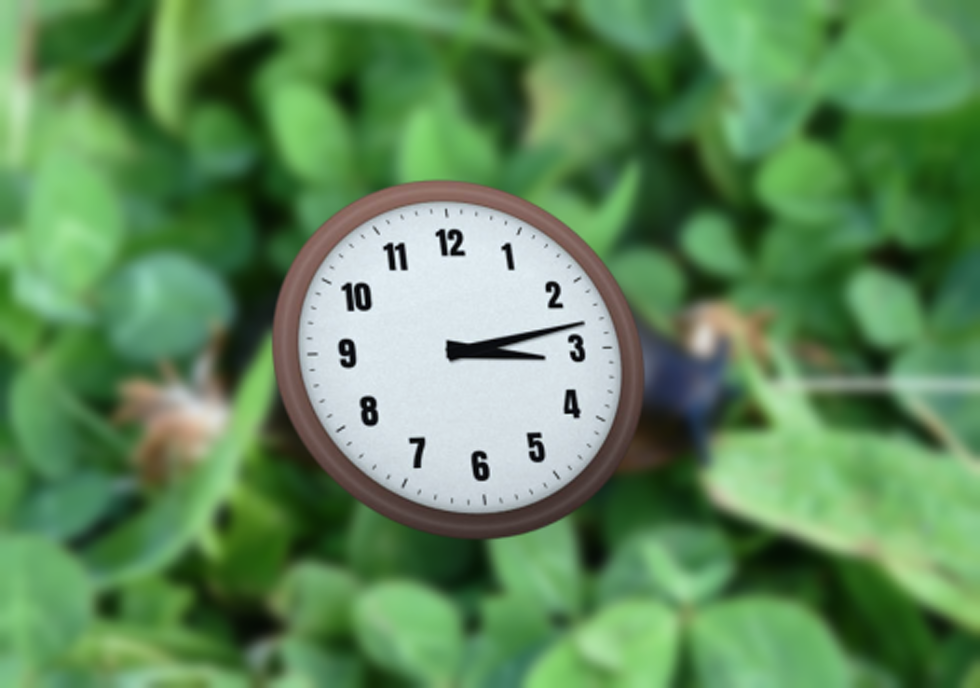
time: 3:13
